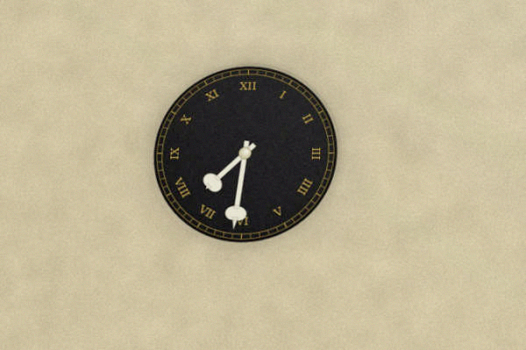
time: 7:31
